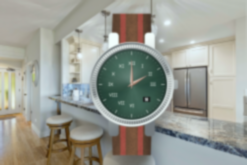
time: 2:00
